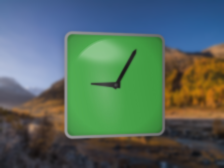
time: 9:05
